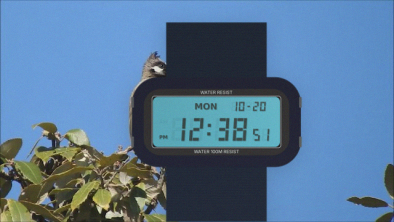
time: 12:38:51
